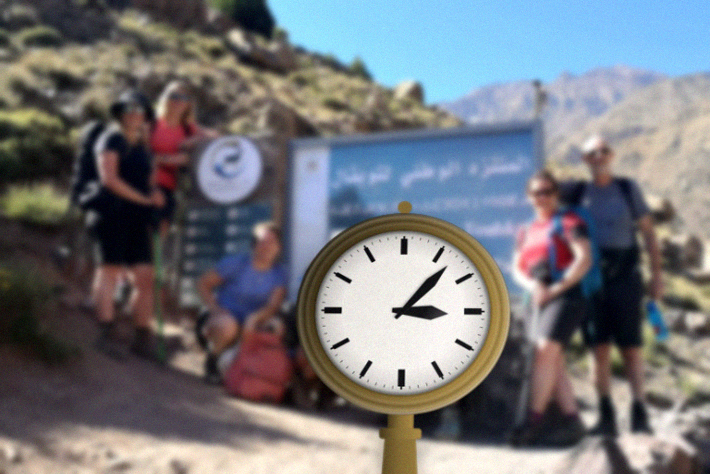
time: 3:07
